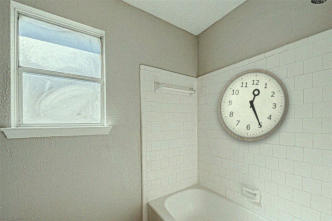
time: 12:25
